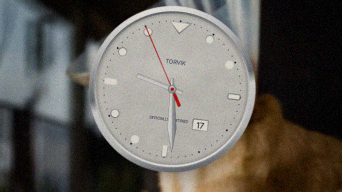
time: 9:28:55
